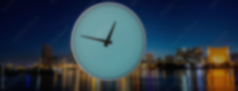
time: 12:47
